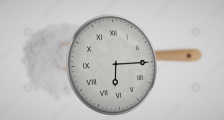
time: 6:15
